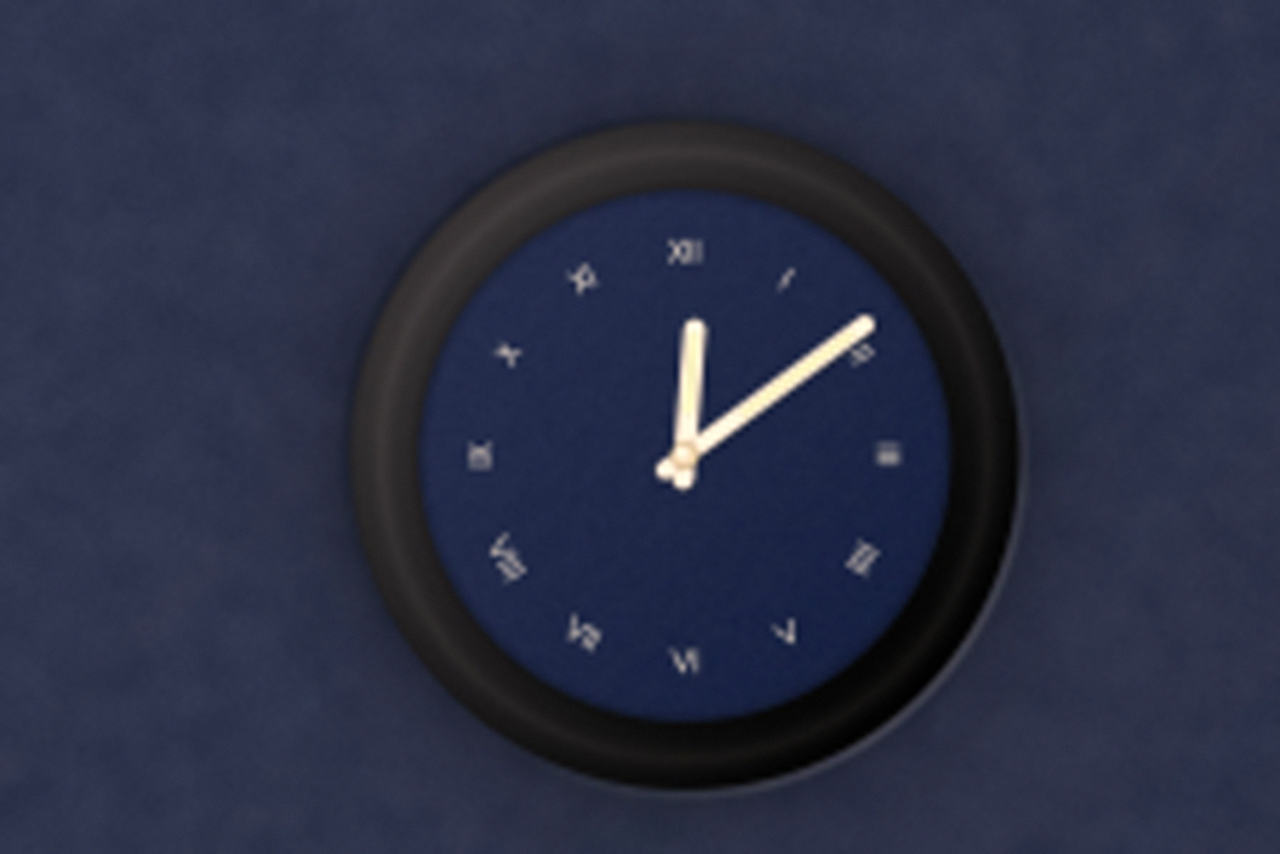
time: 12:09
